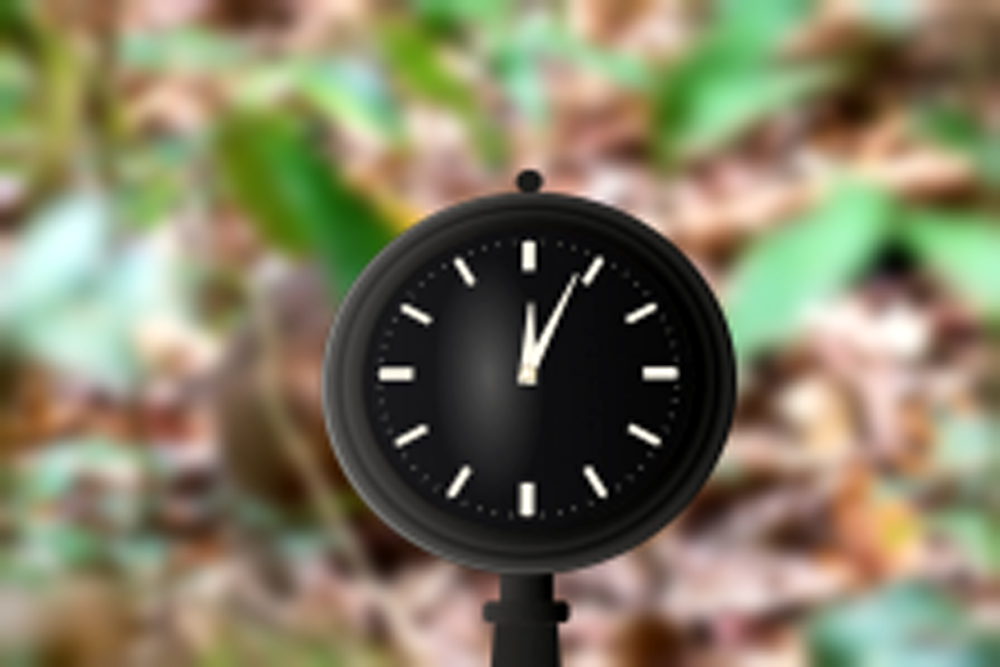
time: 12:04
